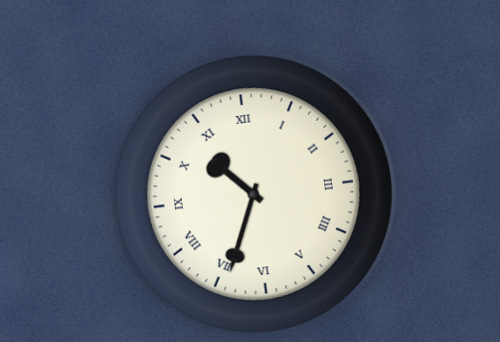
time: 10:34
